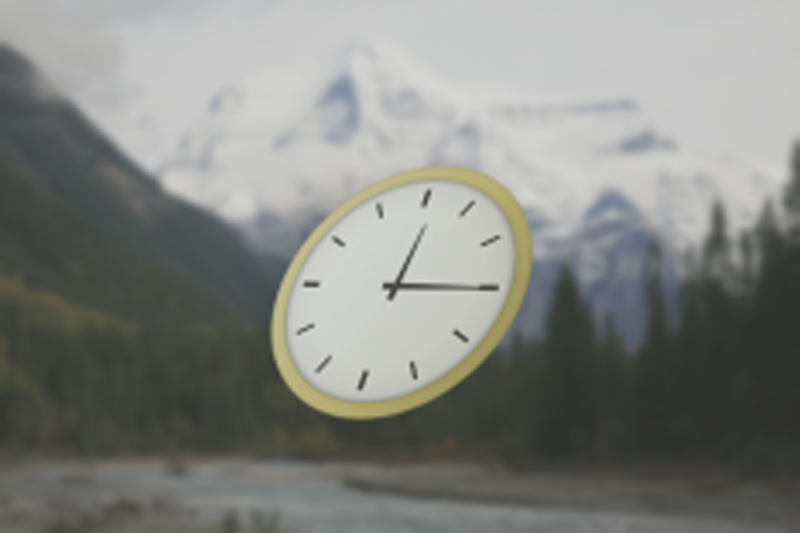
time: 12:15
